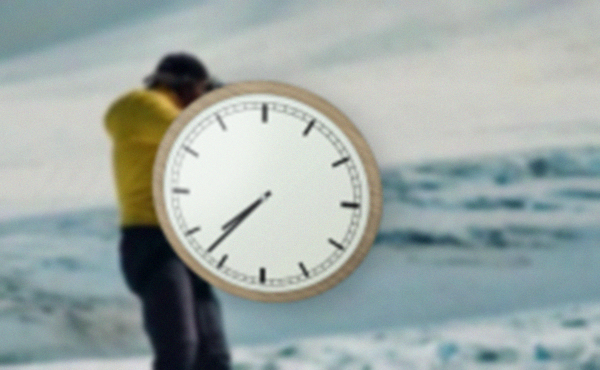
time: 7:37
